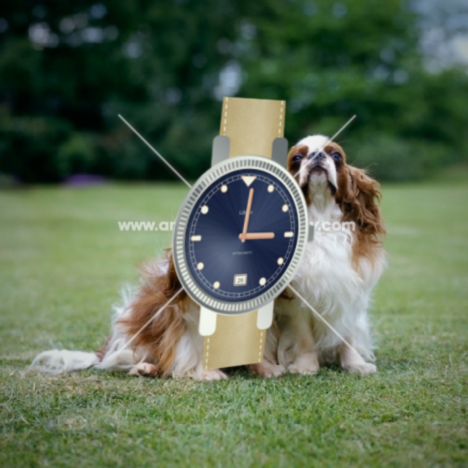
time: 3:01
